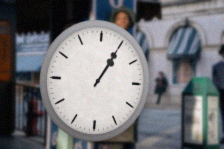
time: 1:05
